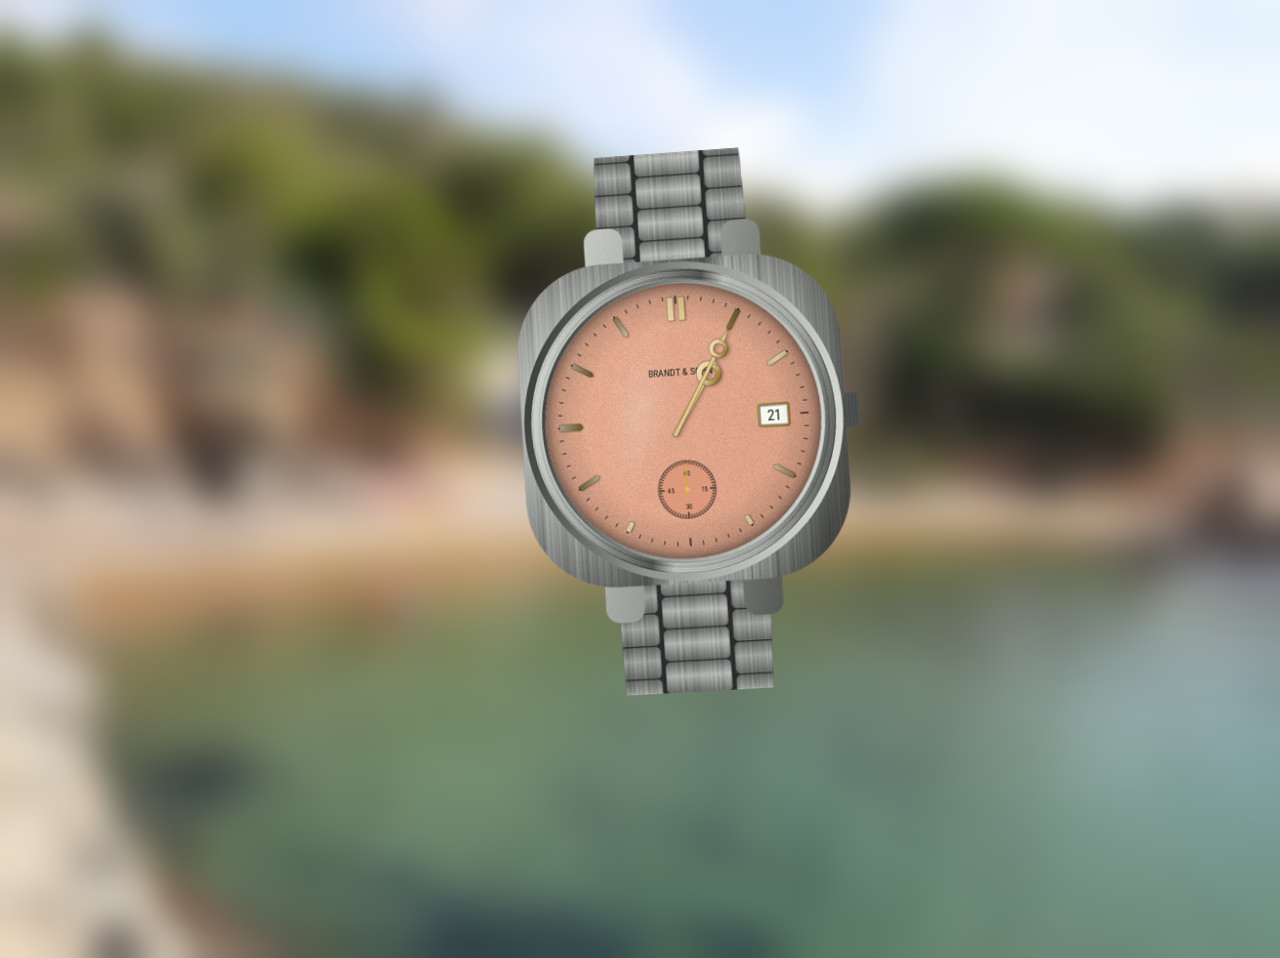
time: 1:05
